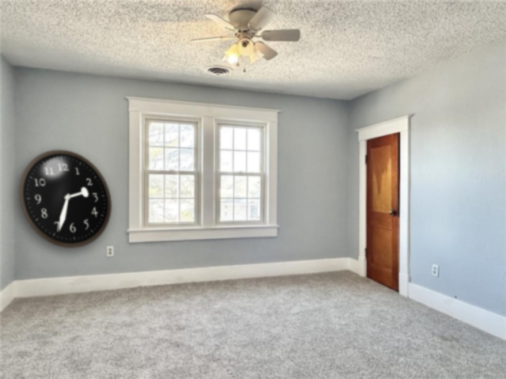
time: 2:34
